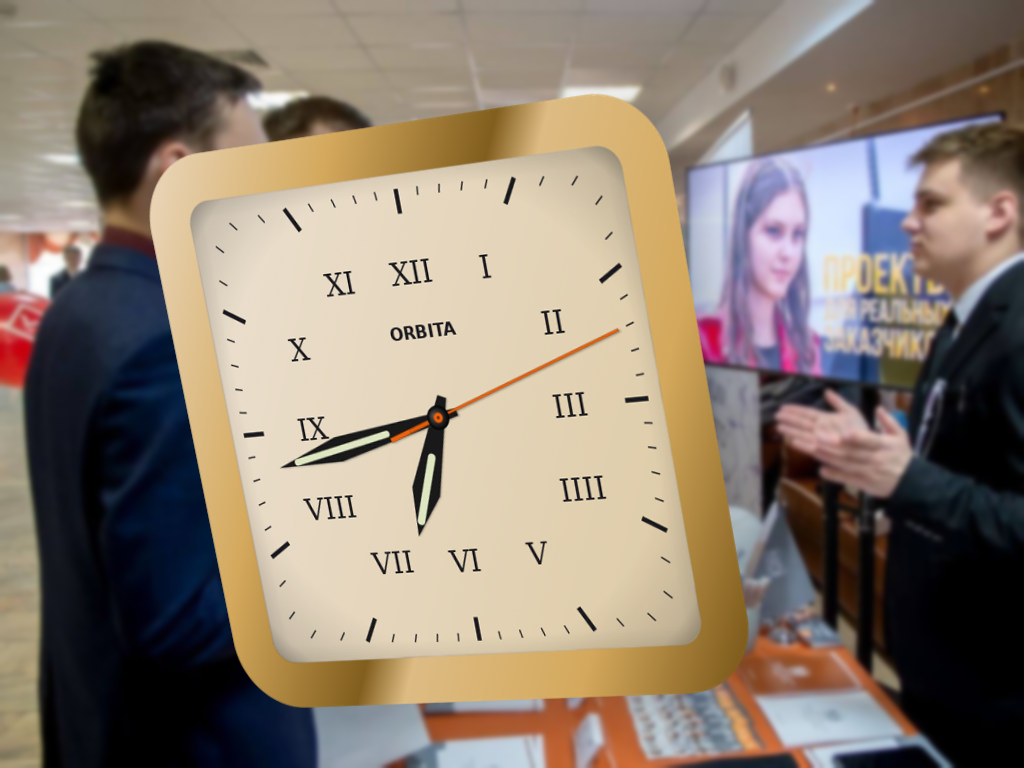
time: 6:43:12
